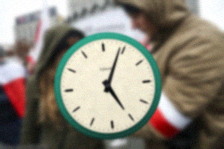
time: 5:04
